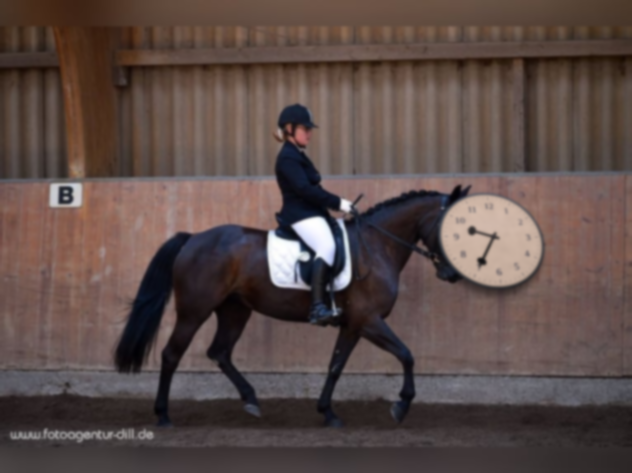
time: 9:35
